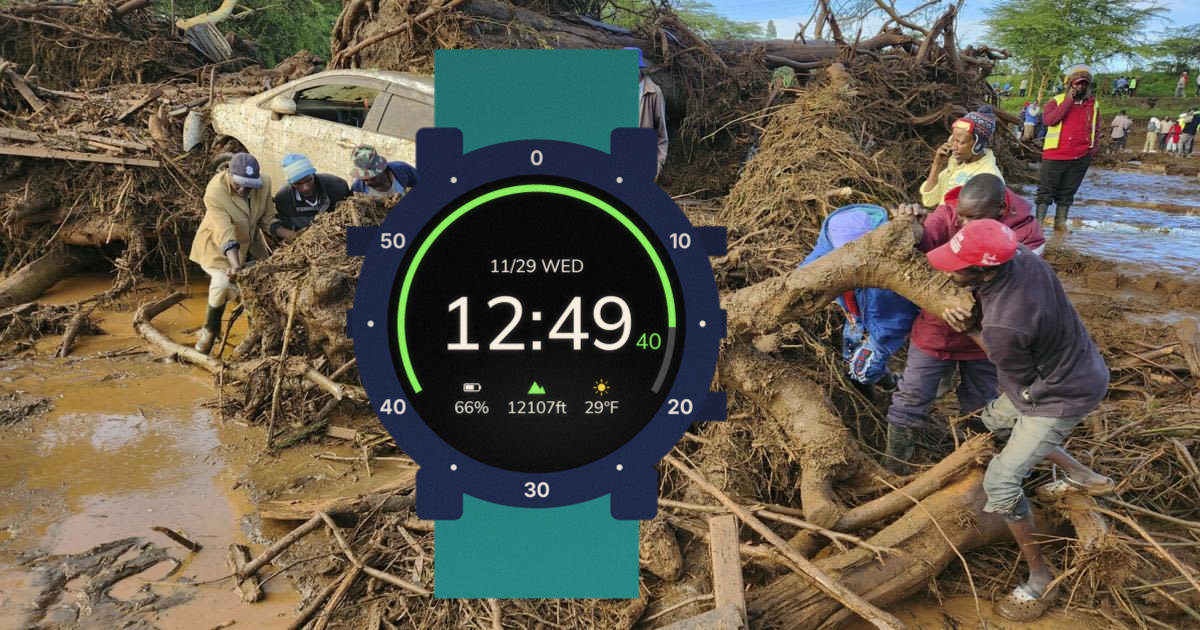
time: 12:49:40
